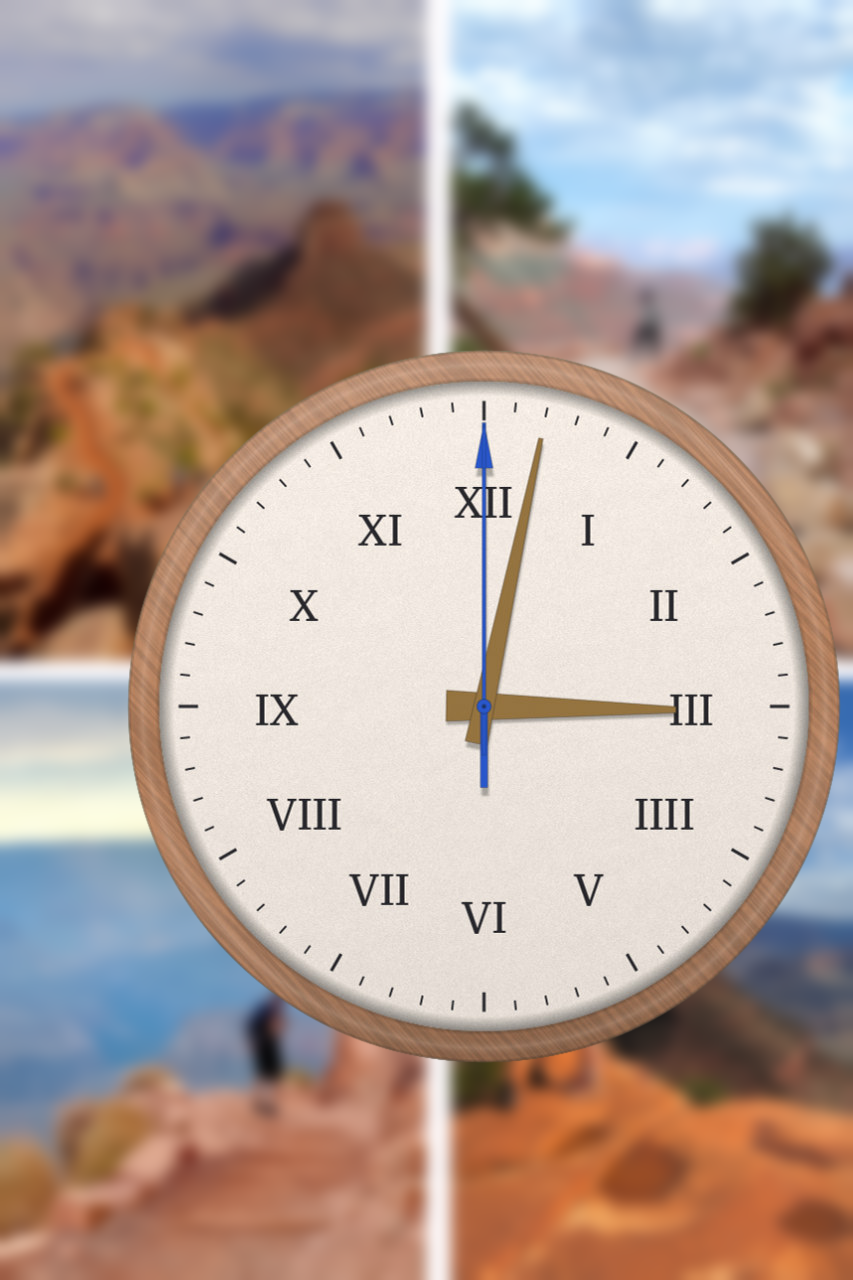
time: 3:02:00
